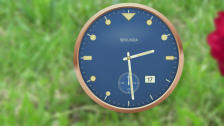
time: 2:29
